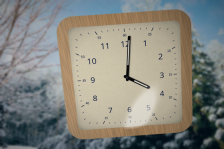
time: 4:01
